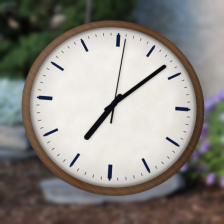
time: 7:08:01
